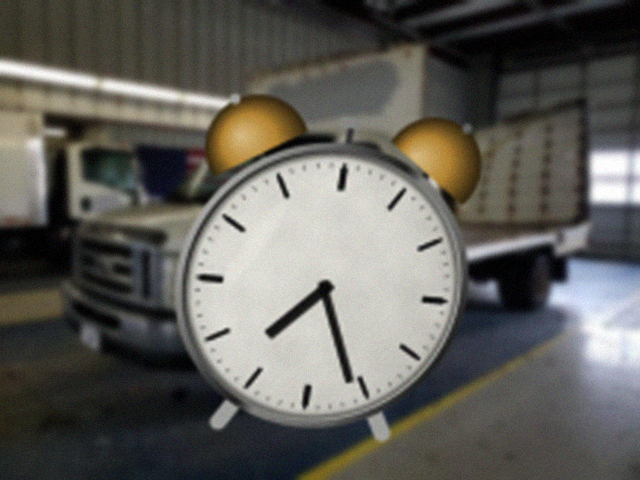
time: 7:26
